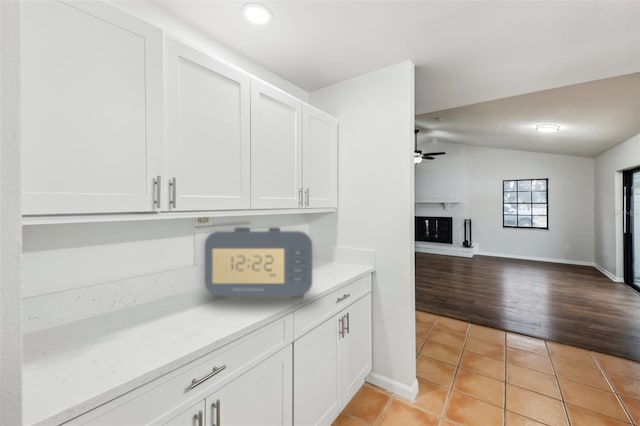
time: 12:22
